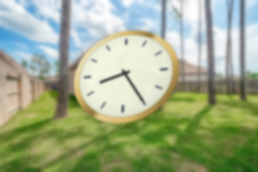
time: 8:25
